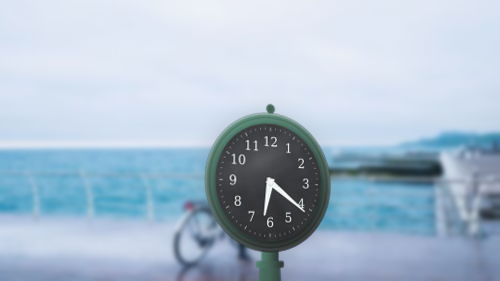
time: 6:21
